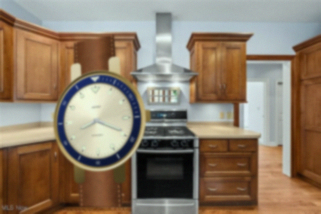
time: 8:19
